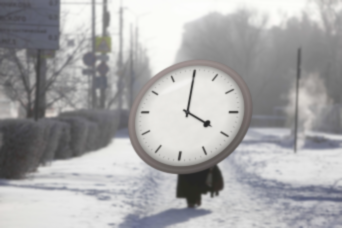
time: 4:00
